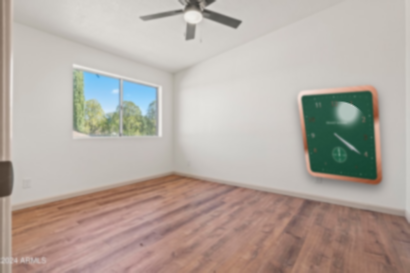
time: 4:21
